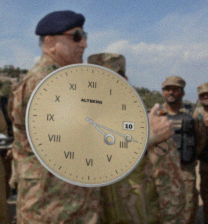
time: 4:18
